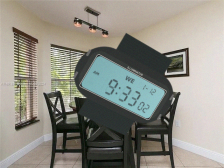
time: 9:33:02
